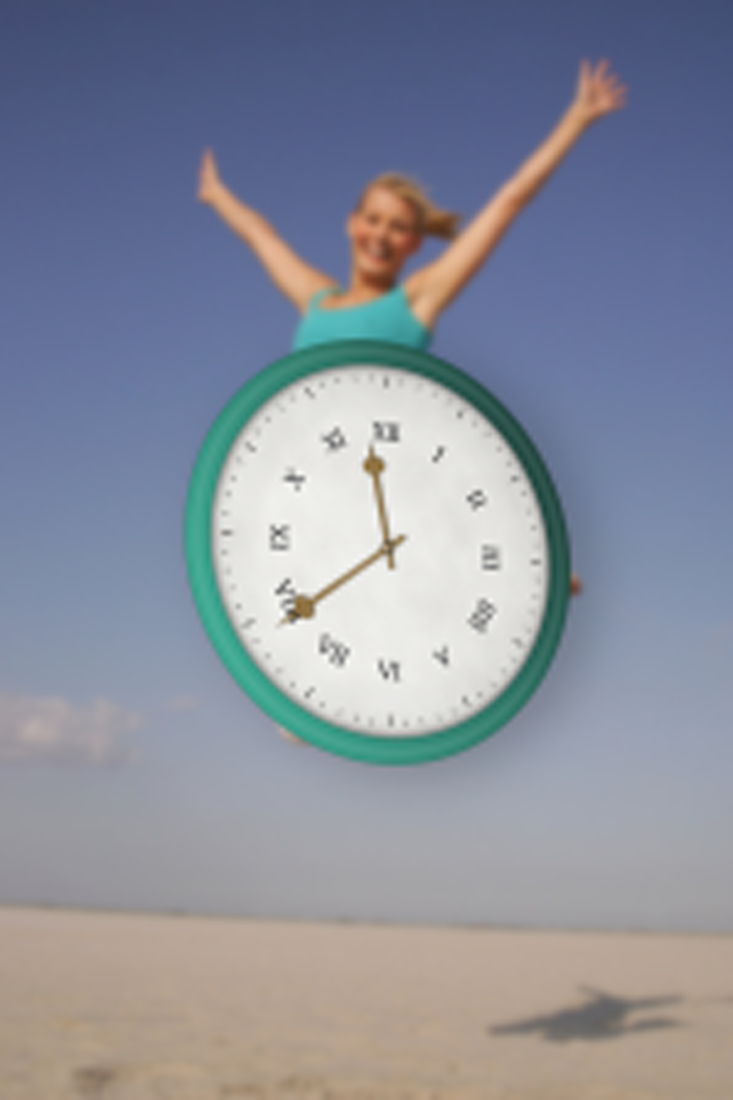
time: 11:39
